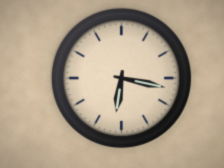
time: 6:17
